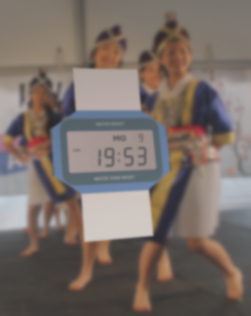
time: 19:53
